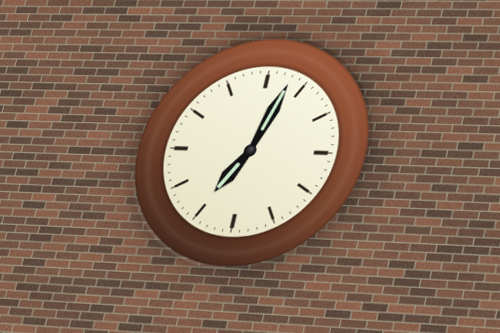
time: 7:03
